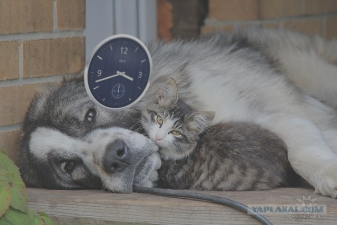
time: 3:42
